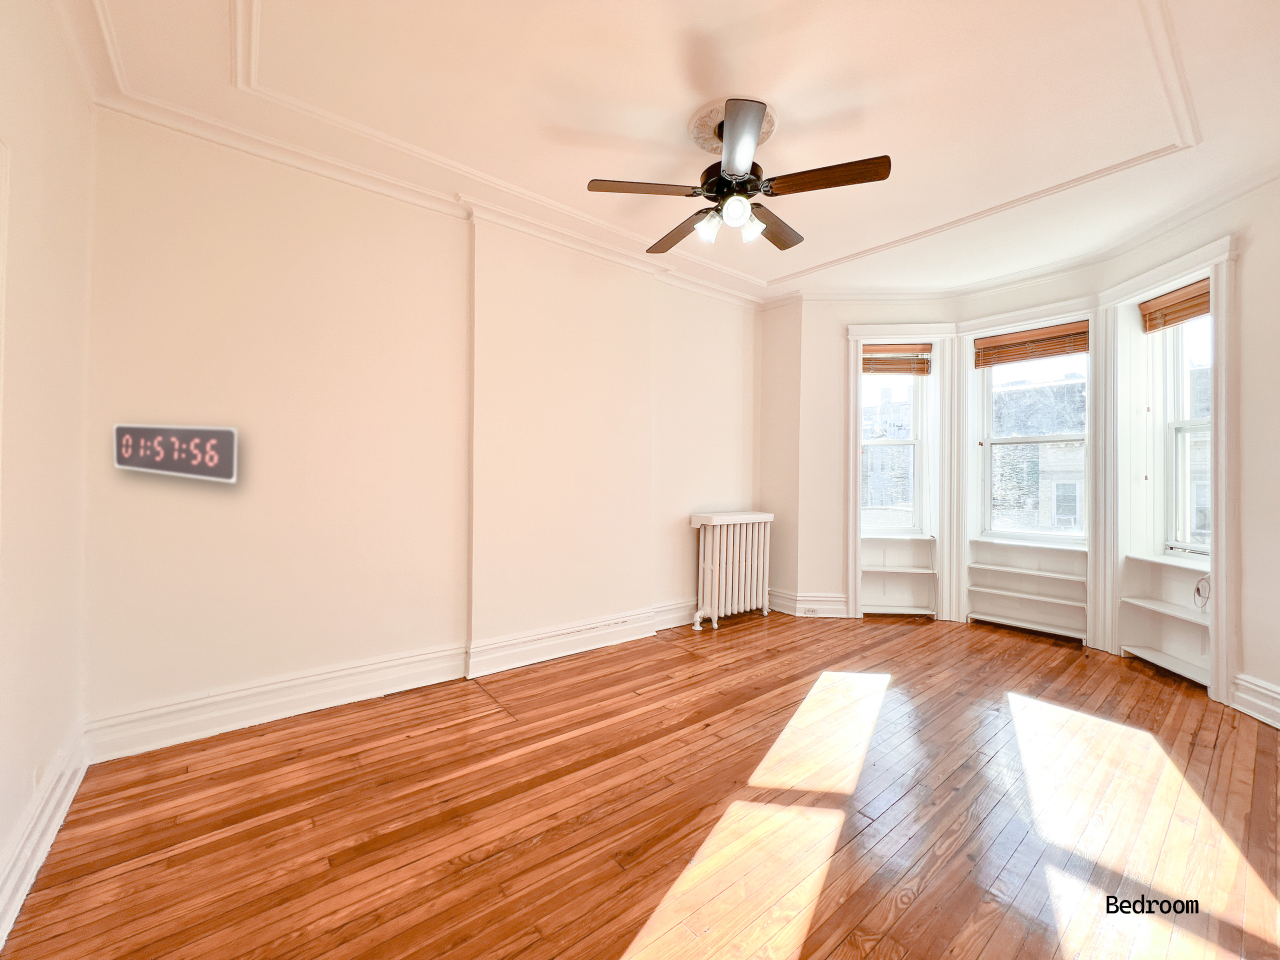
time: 1:57:56
